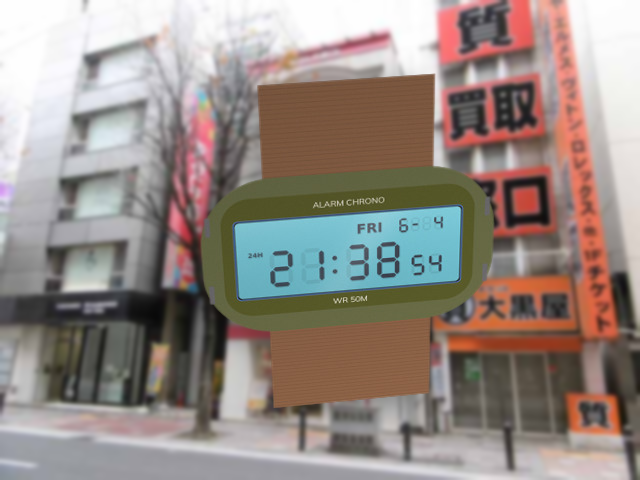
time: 21:38:54
